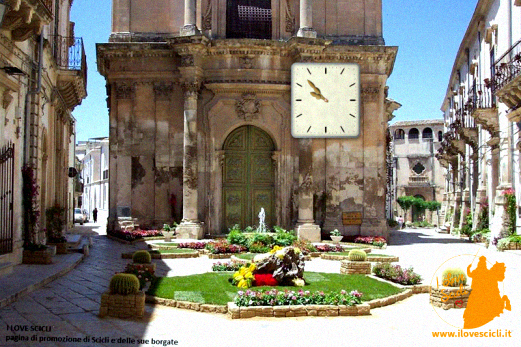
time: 9:53
